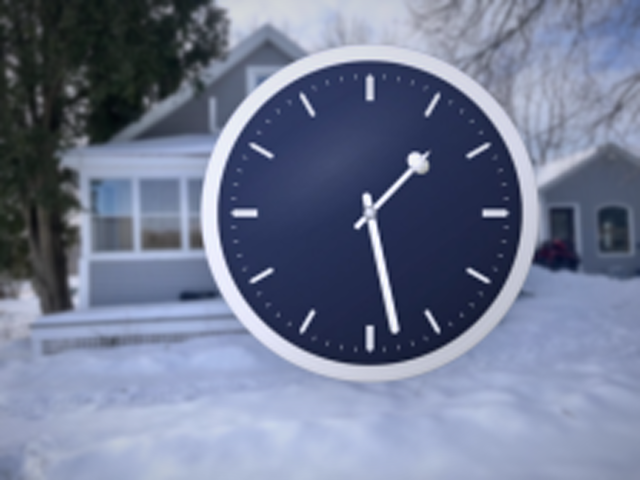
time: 1:28
